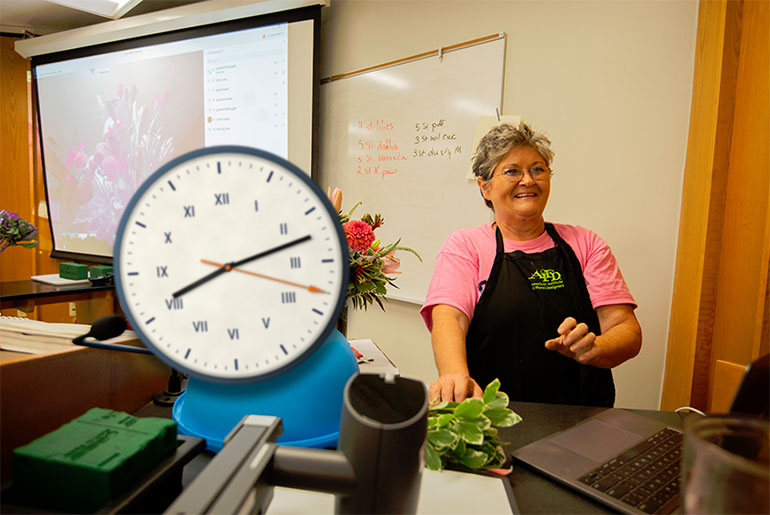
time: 8:12:18
